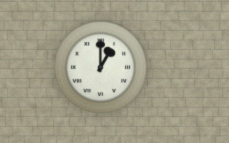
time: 1:00
